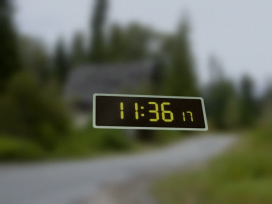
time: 11:36:17
